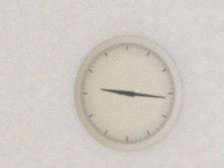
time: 9:16
